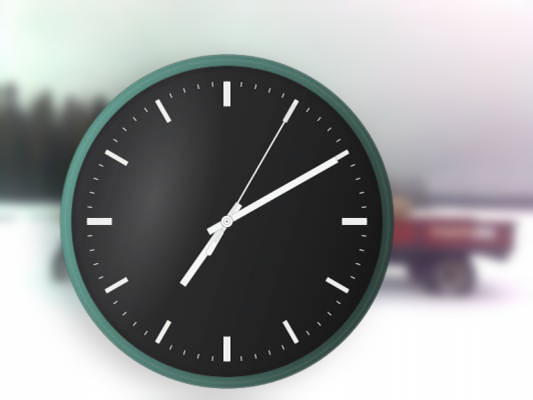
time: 7:10:05
